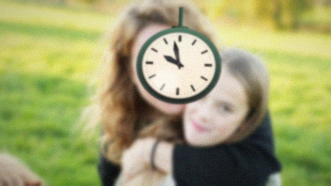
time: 9:58
